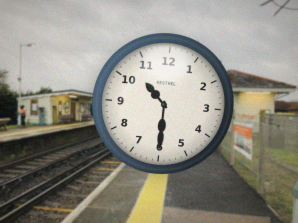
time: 10:30
